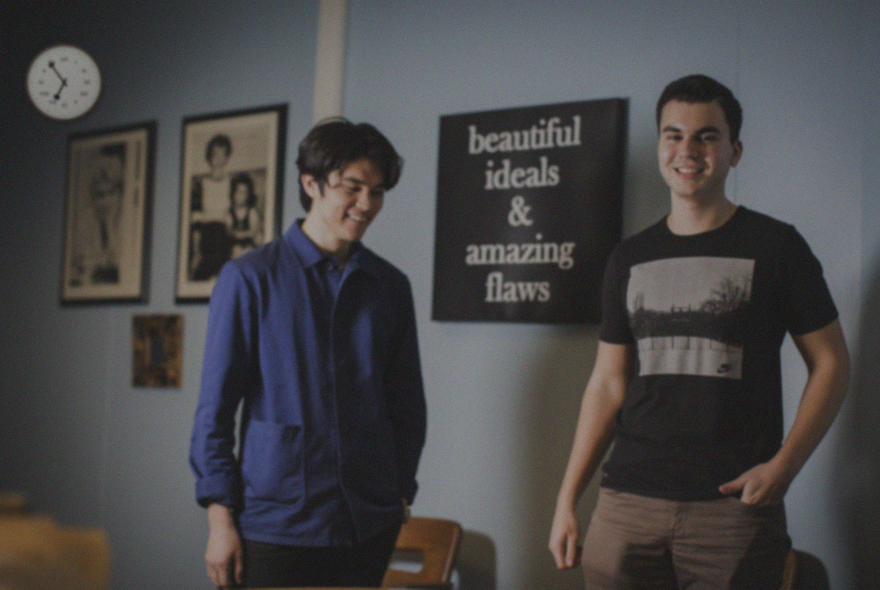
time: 6:54
